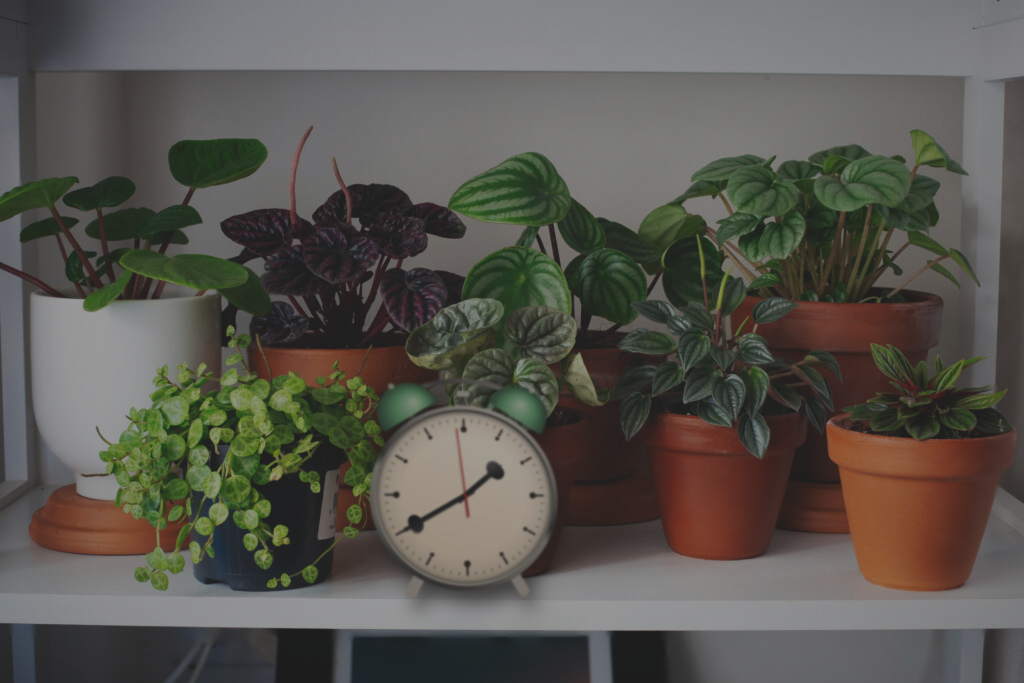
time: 1:39:59
